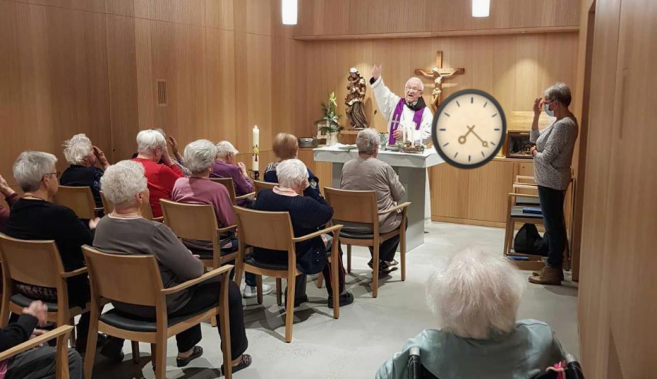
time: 7:22
